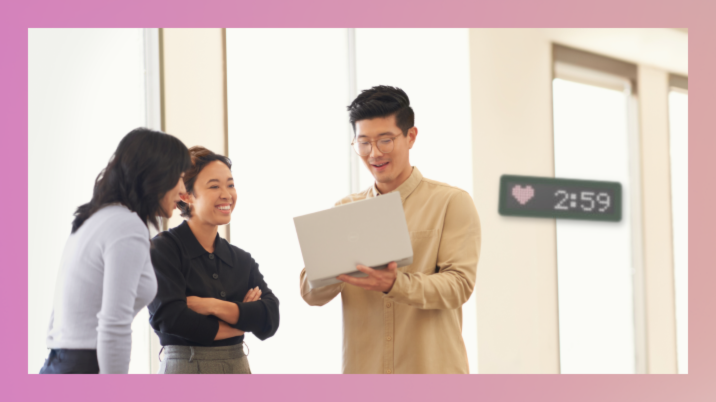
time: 2:59
